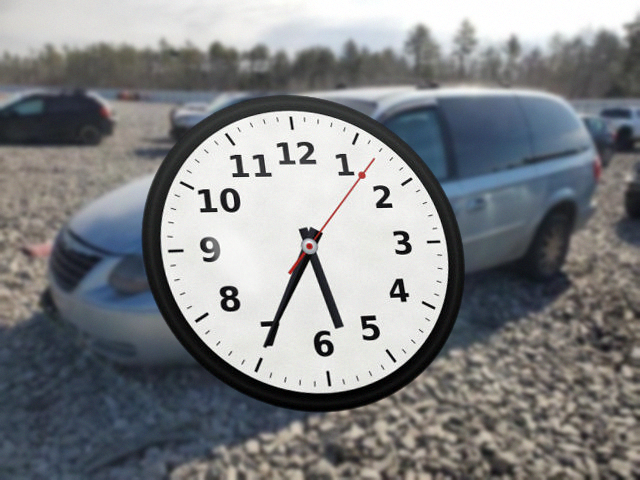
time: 5:35:07
